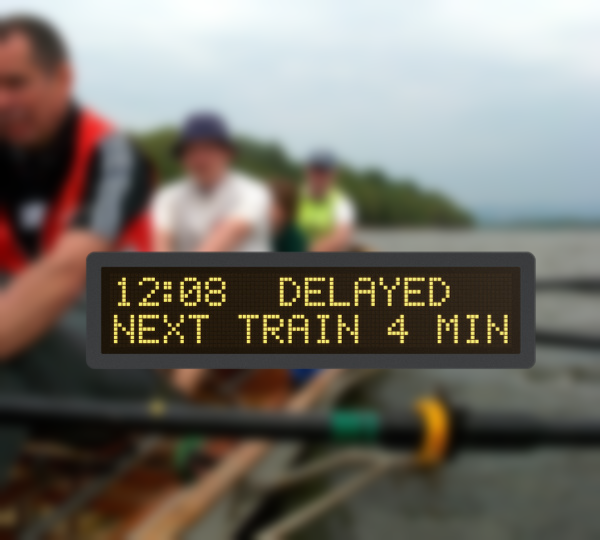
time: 12:08
